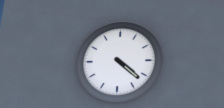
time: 4:22
